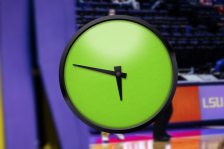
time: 5:47
